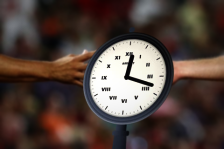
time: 12:18
